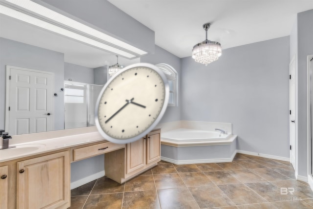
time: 3:38
